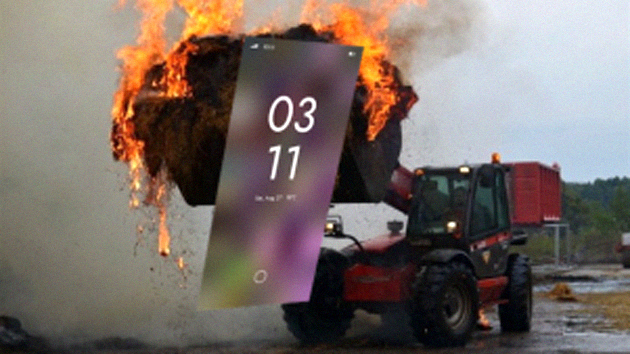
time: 3:11
